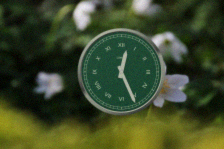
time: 12:26
